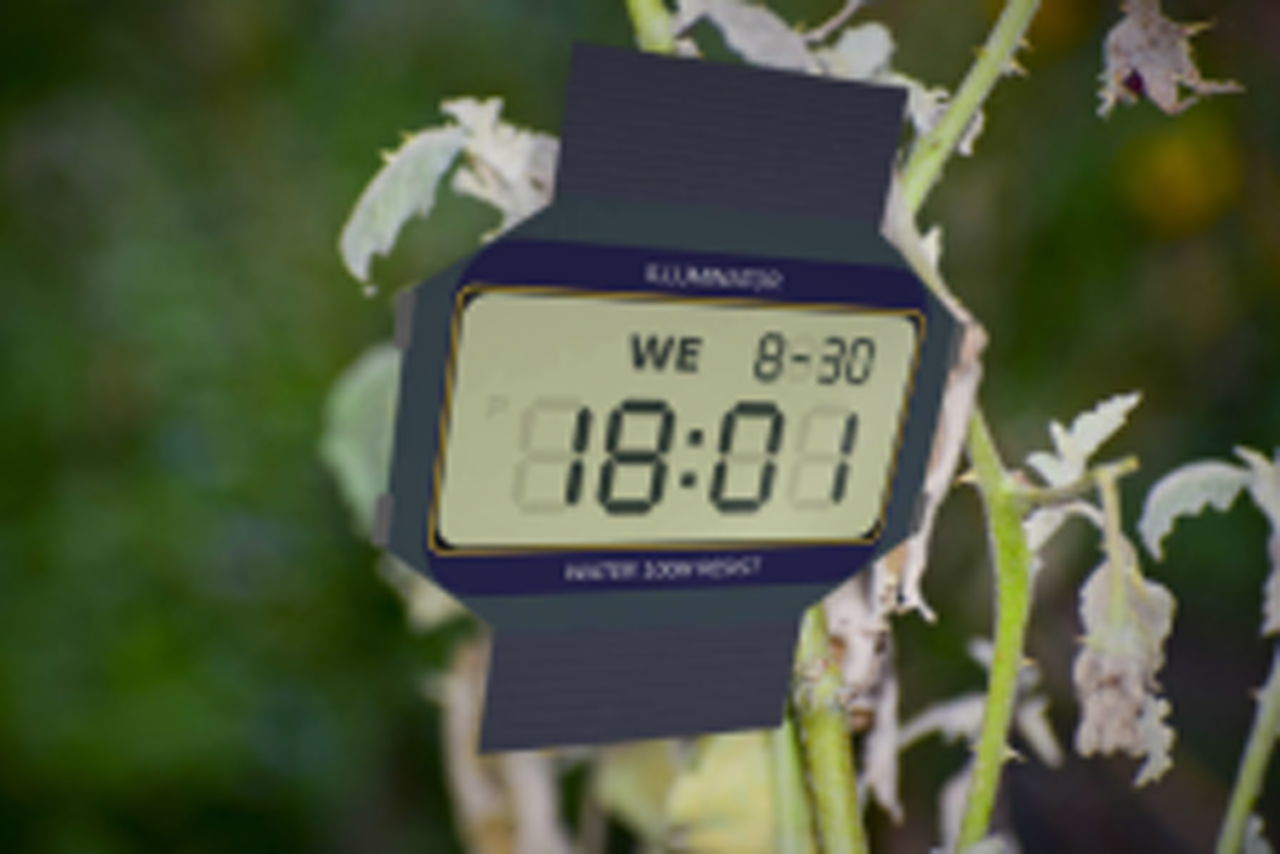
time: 18:01
